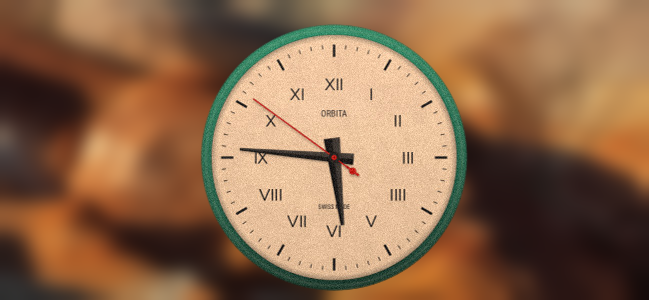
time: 5:45:51
